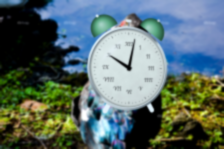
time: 10:02
